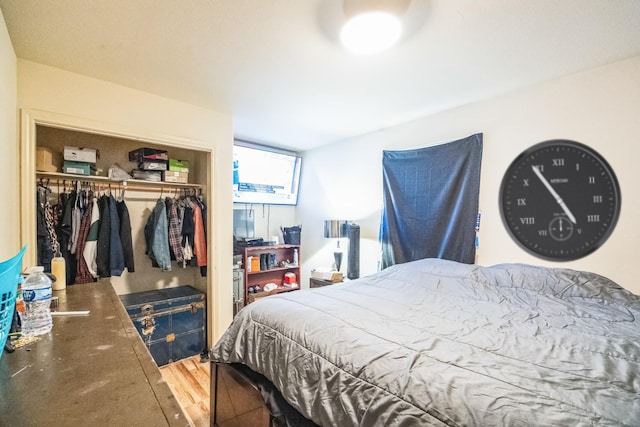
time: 4:54
